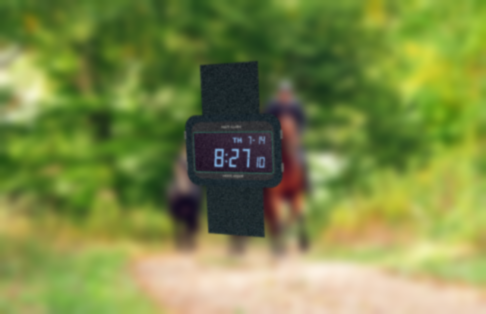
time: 8:27
